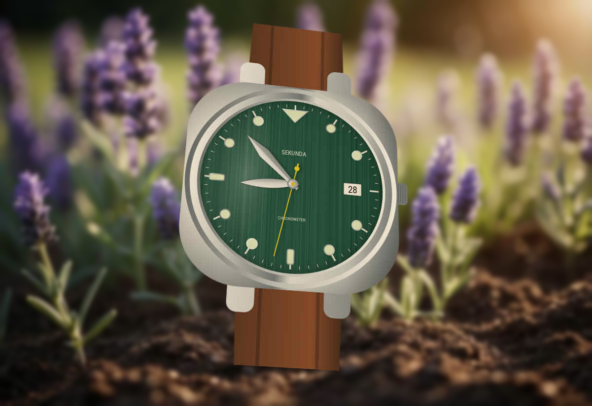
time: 8:52:32
